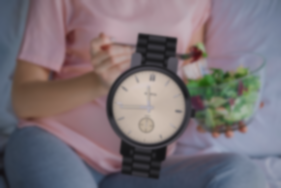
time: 11:44
